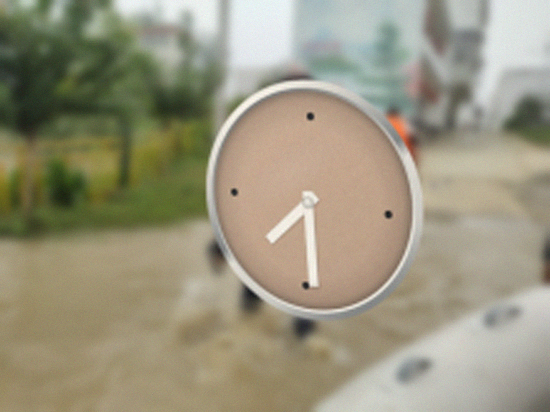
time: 7:29
